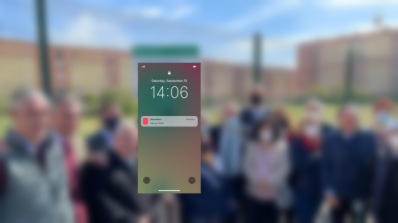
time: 14:06
